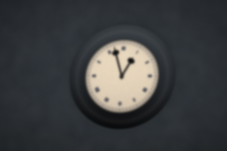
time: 12:57
